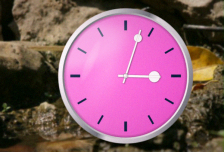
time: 3:03
